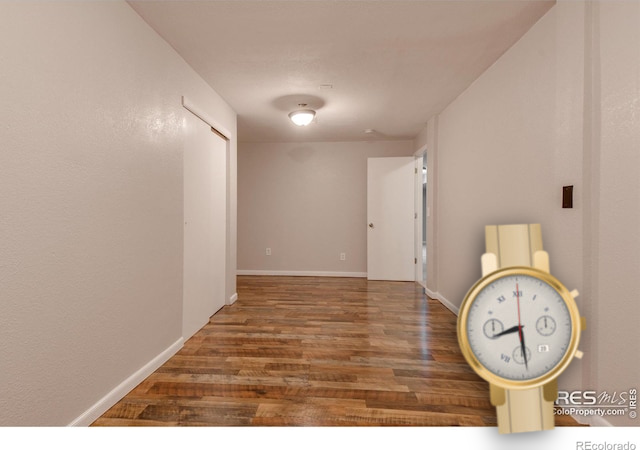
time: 8:29
